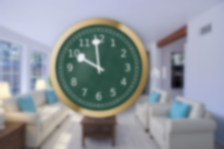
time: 9:59
